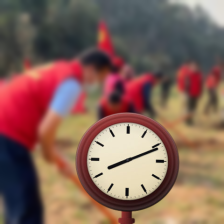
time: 8:11
